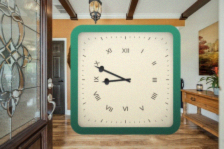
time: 8:49
